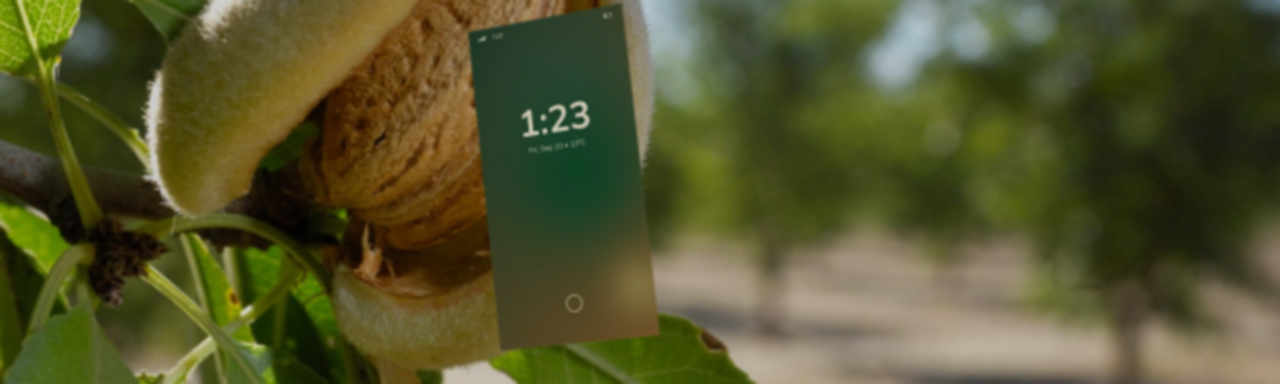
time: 1:23
